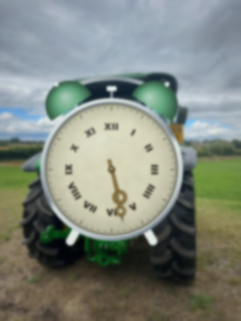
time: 5:28
